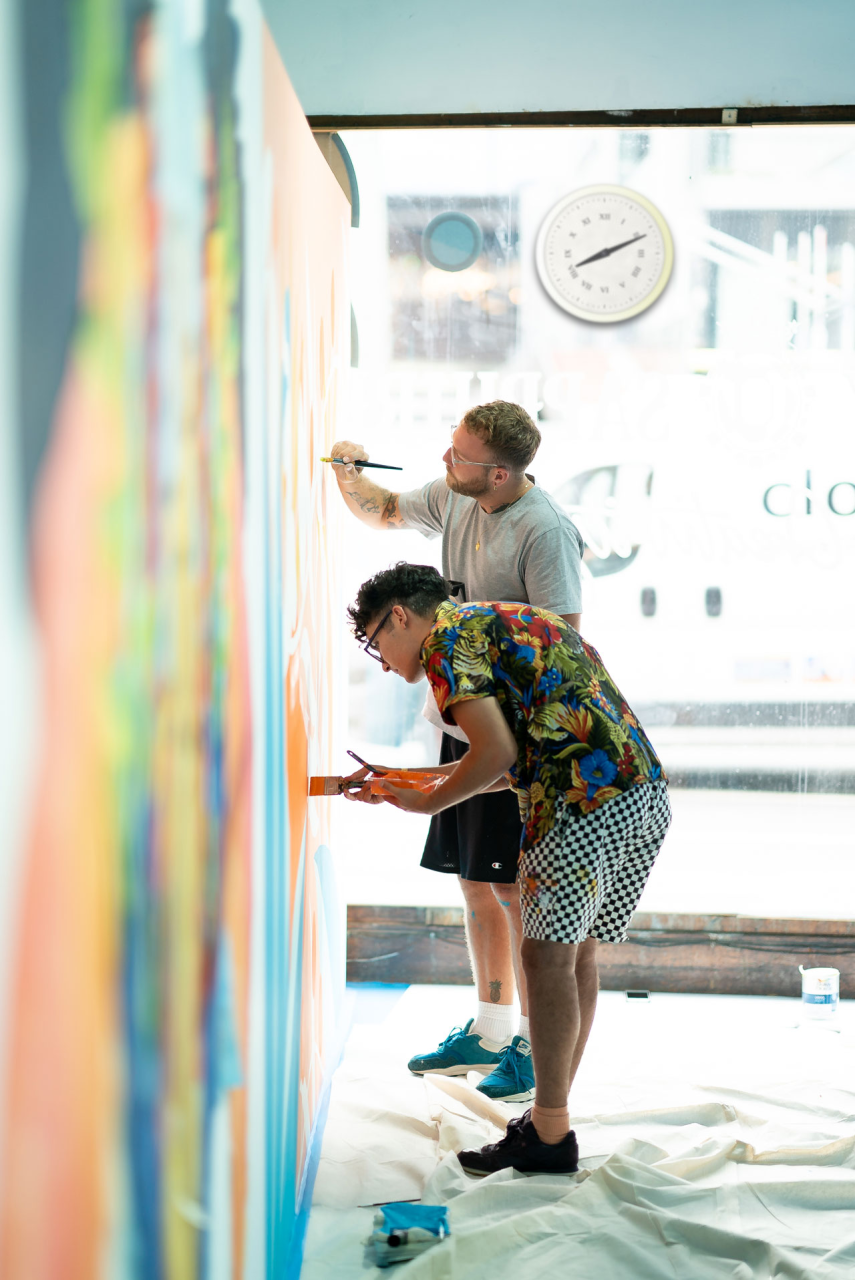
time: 8:11
